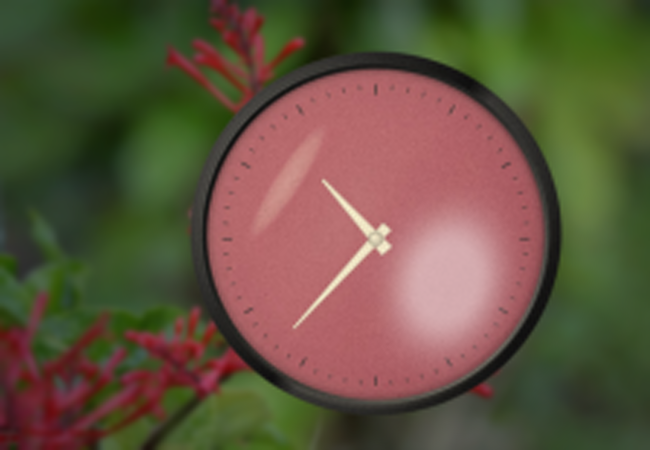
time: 10:37
